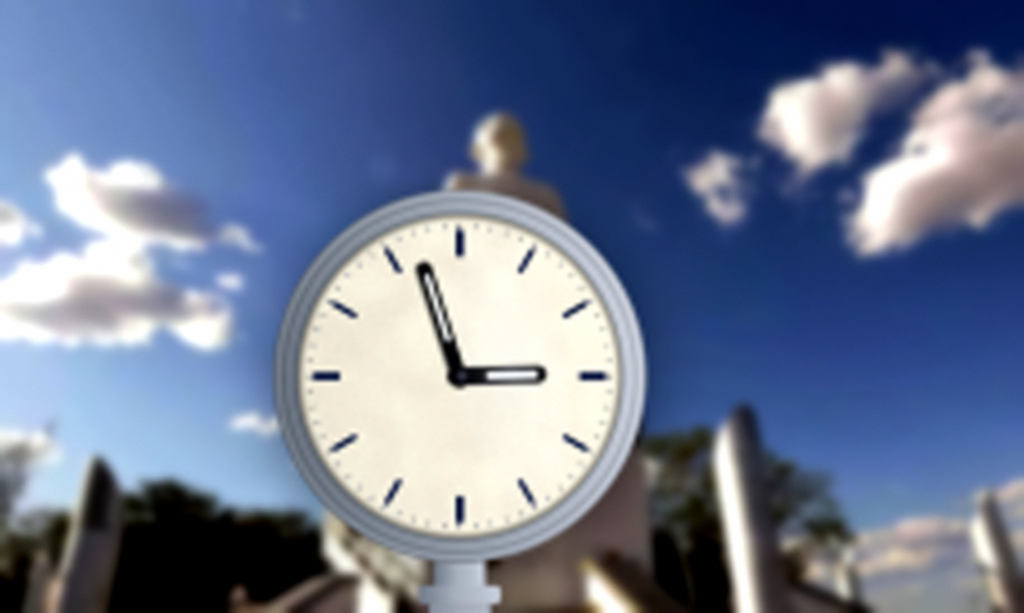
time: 2:57
